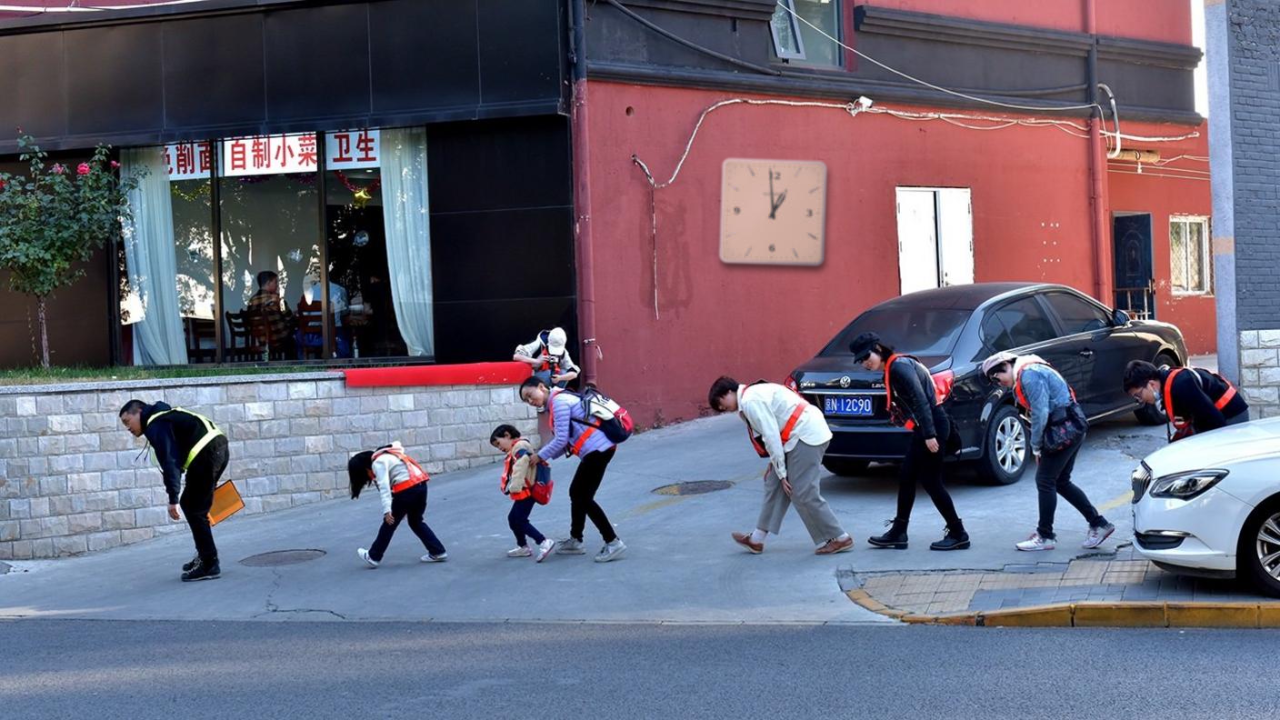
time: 12:59
